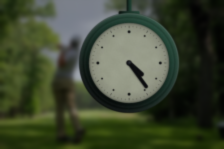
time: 4:24
